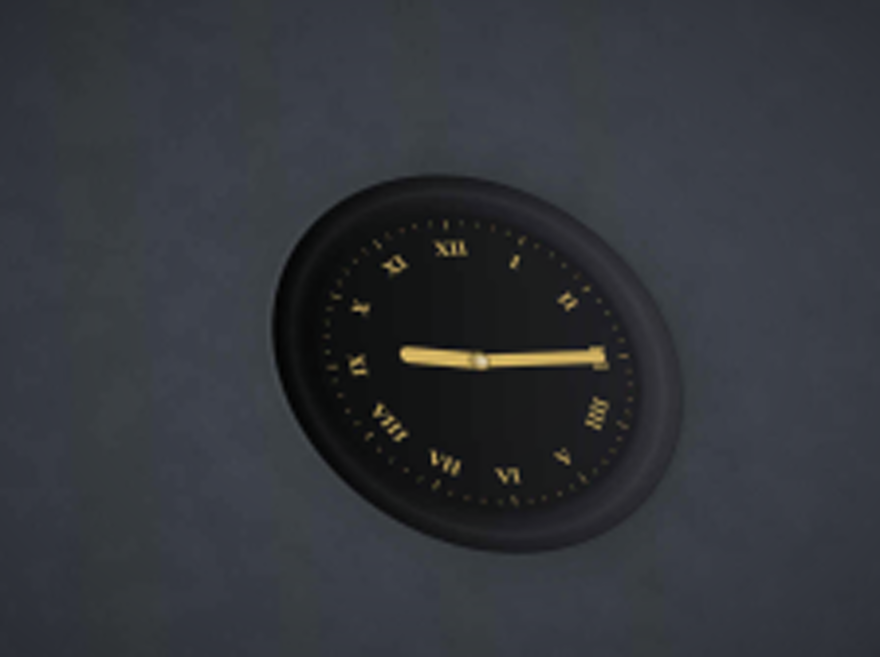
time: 9:15
